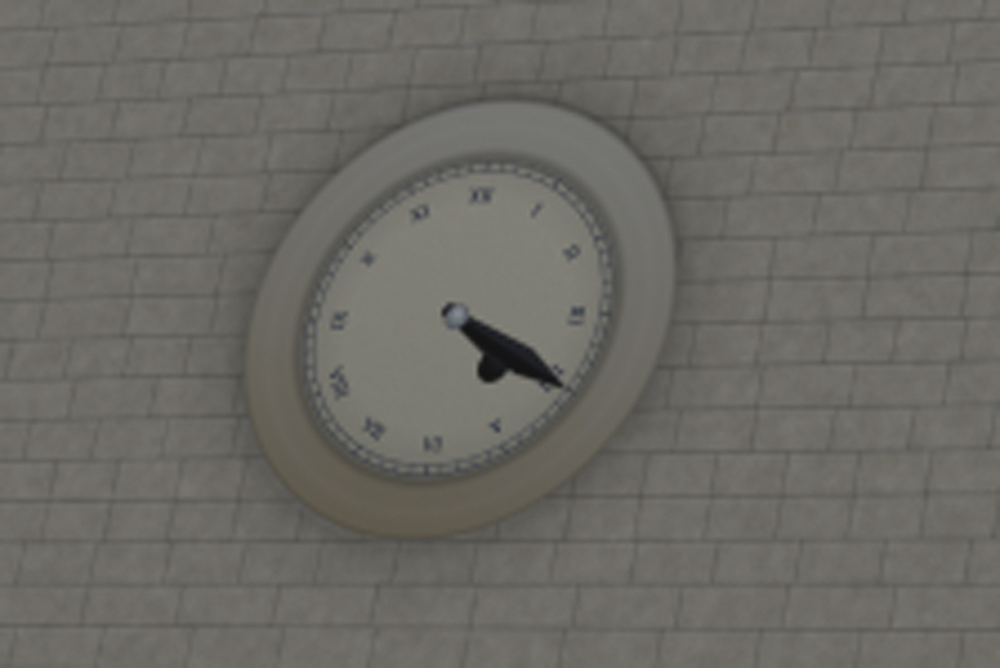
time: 4:20
